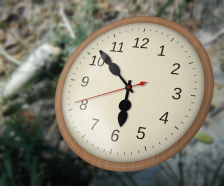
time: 5:51:41
